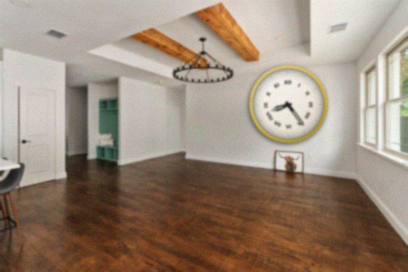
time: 8:24
